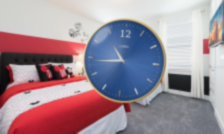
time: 10:44
